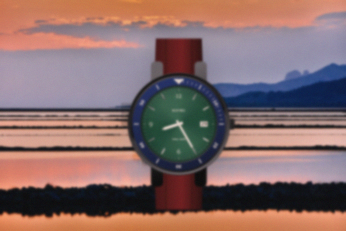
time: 8:25
